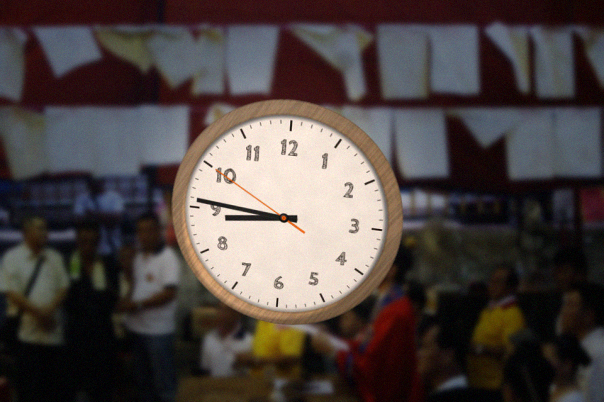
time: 8:45:50
